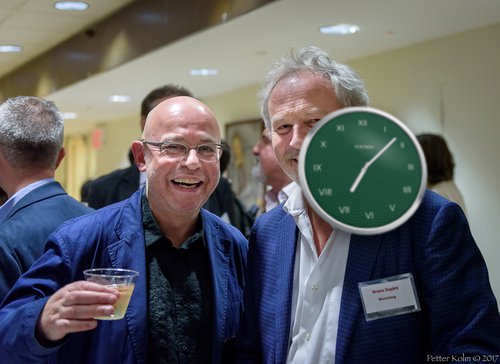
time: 7:08
